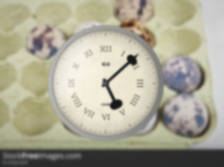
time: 5:08
